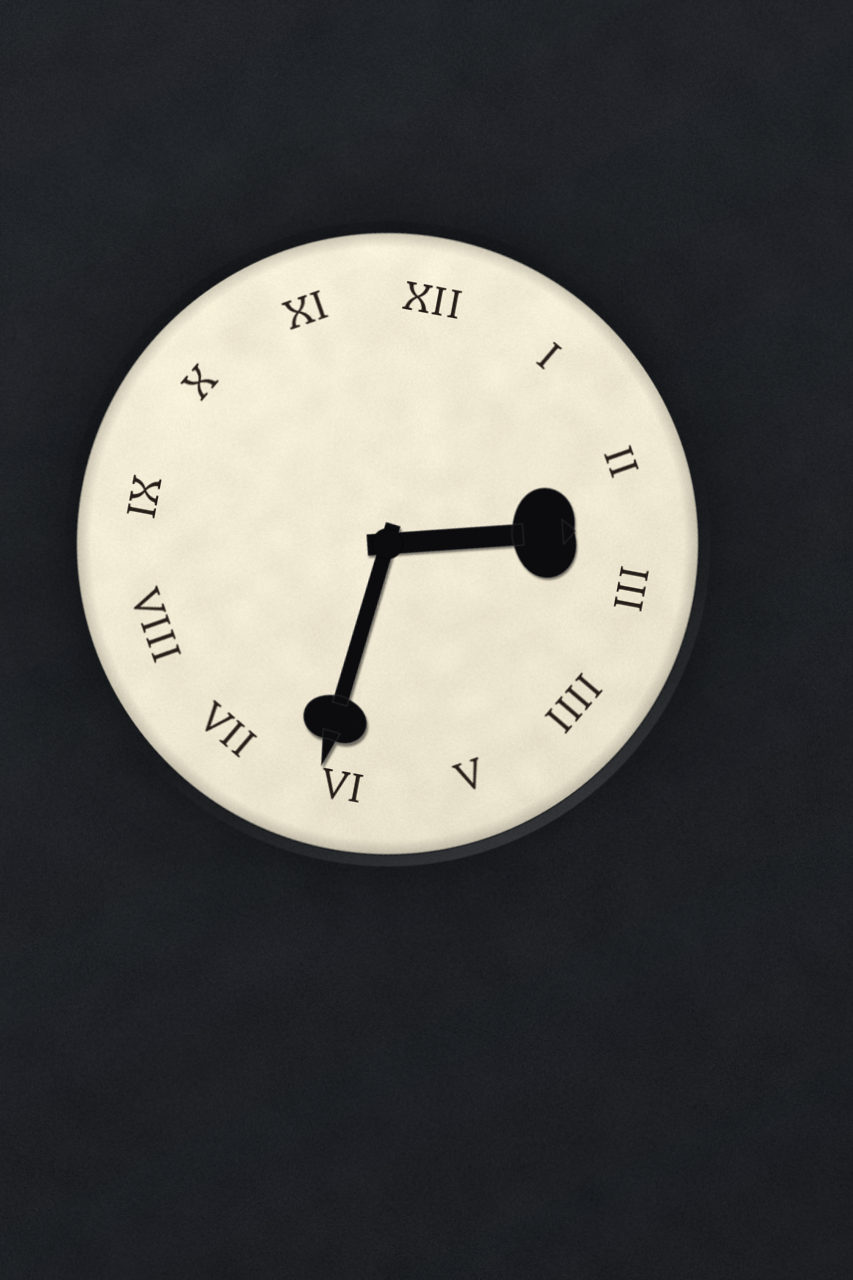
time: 2:31
